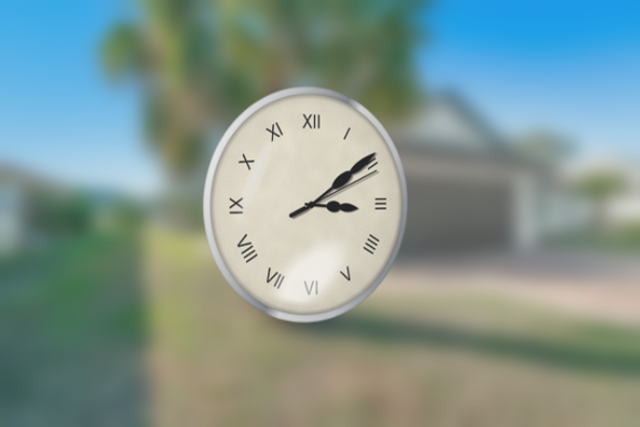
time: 3:09:11
